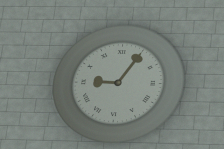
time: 9:05
